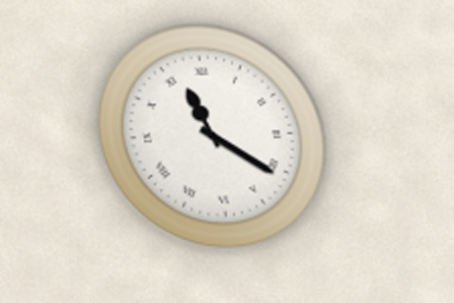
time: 11:21
